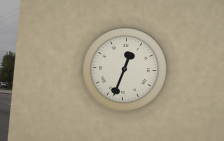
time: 12:33
